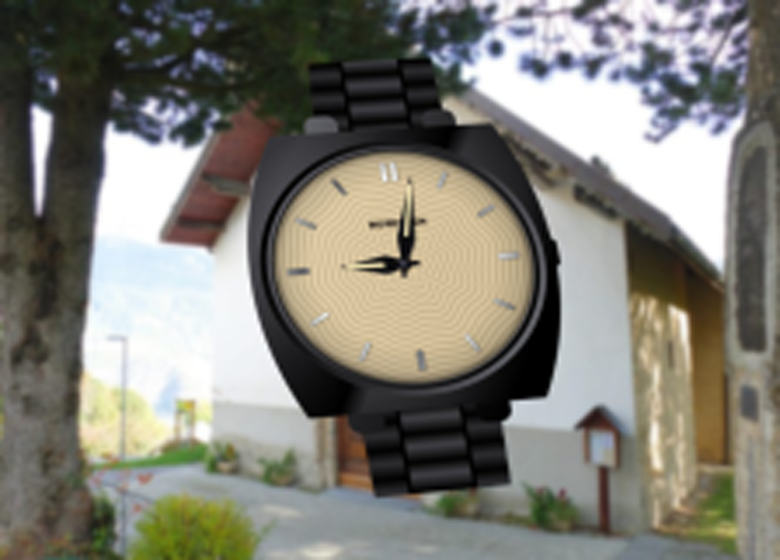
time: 9:02
